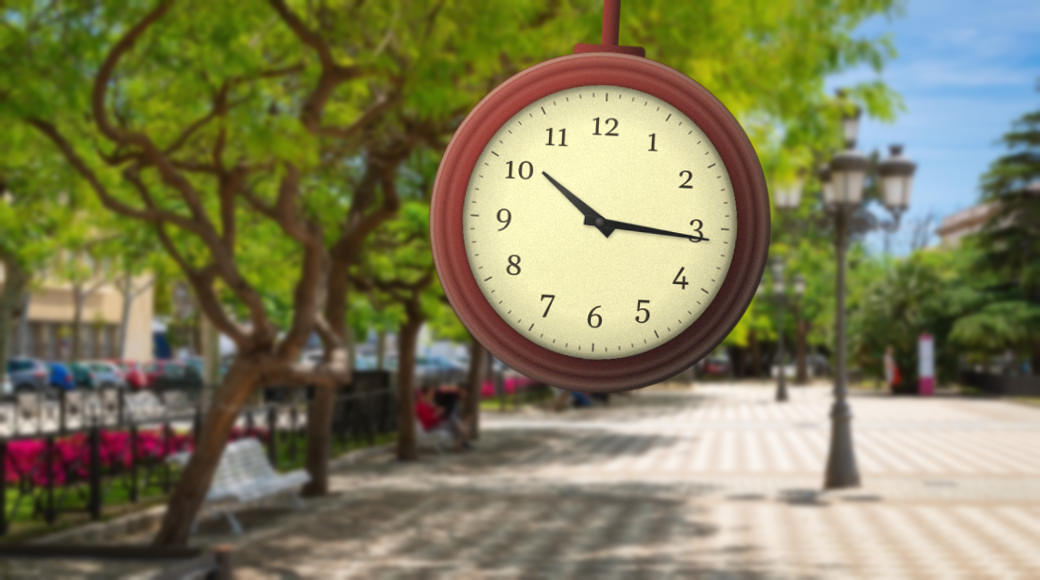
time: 10:16
